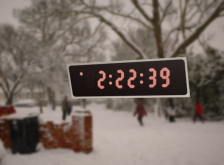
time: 2:22:39
